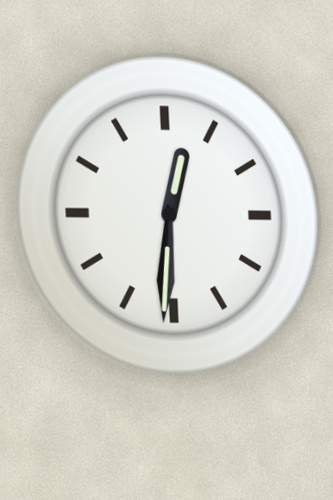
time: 12:31
